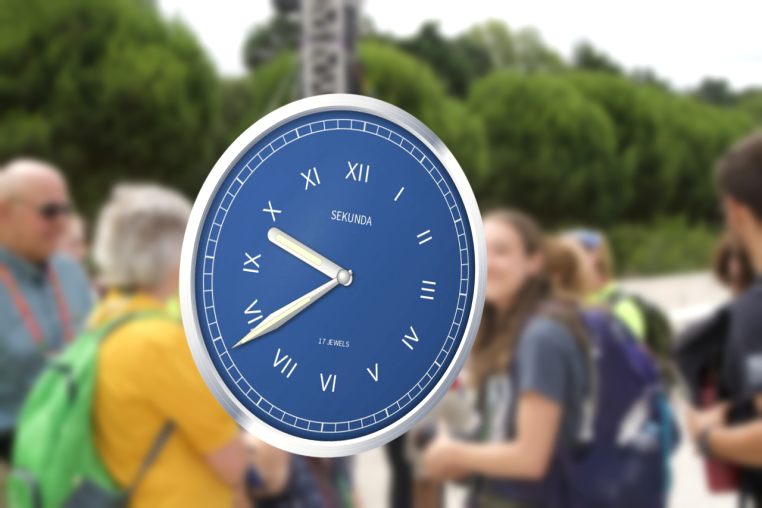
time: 9:39
